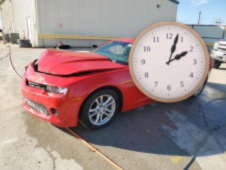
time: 2:03
